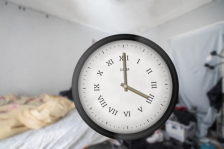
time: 4:00
